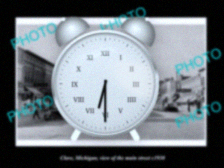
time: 6:30
